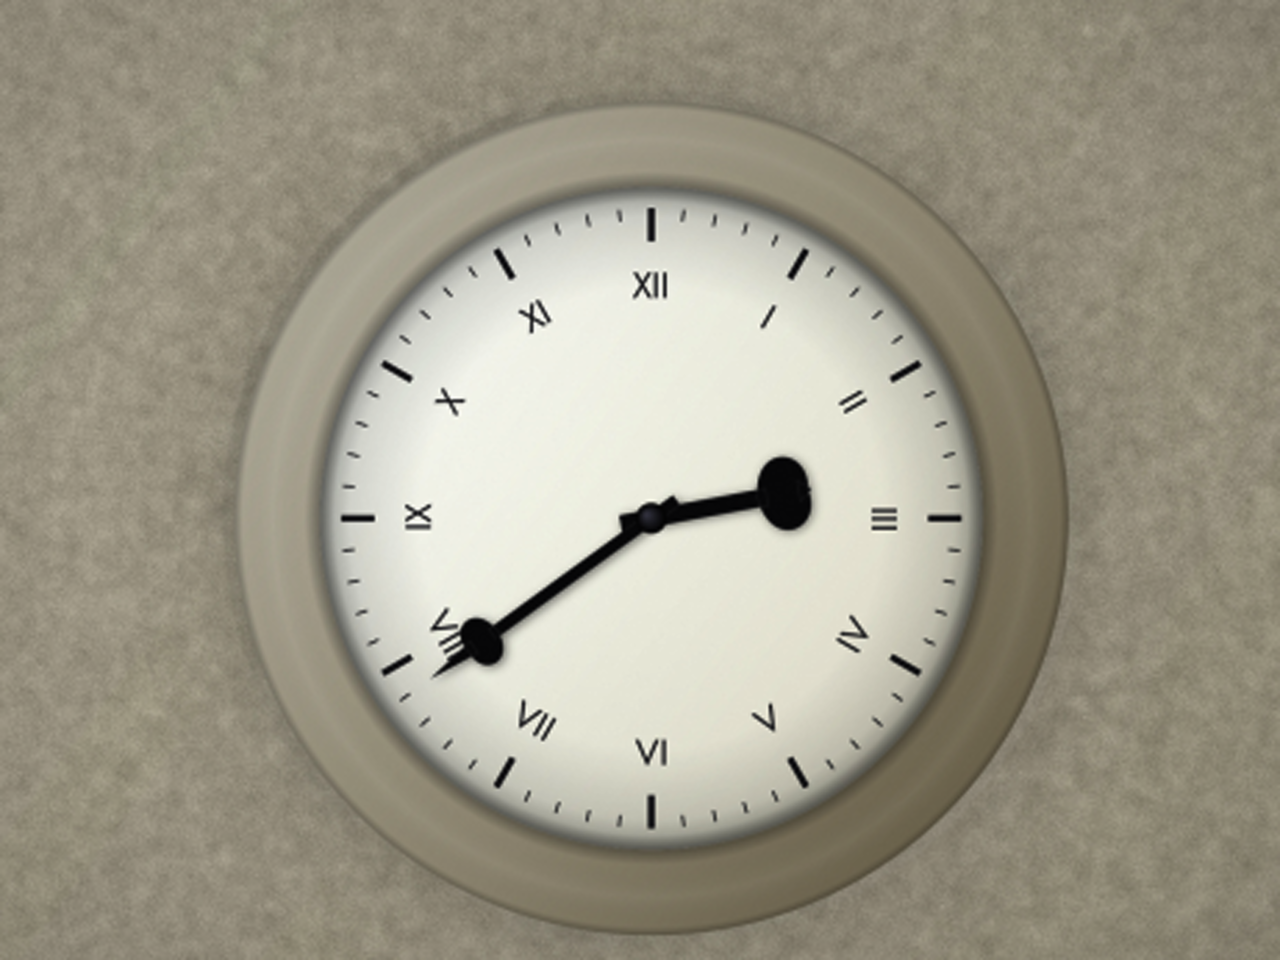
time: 2:39
